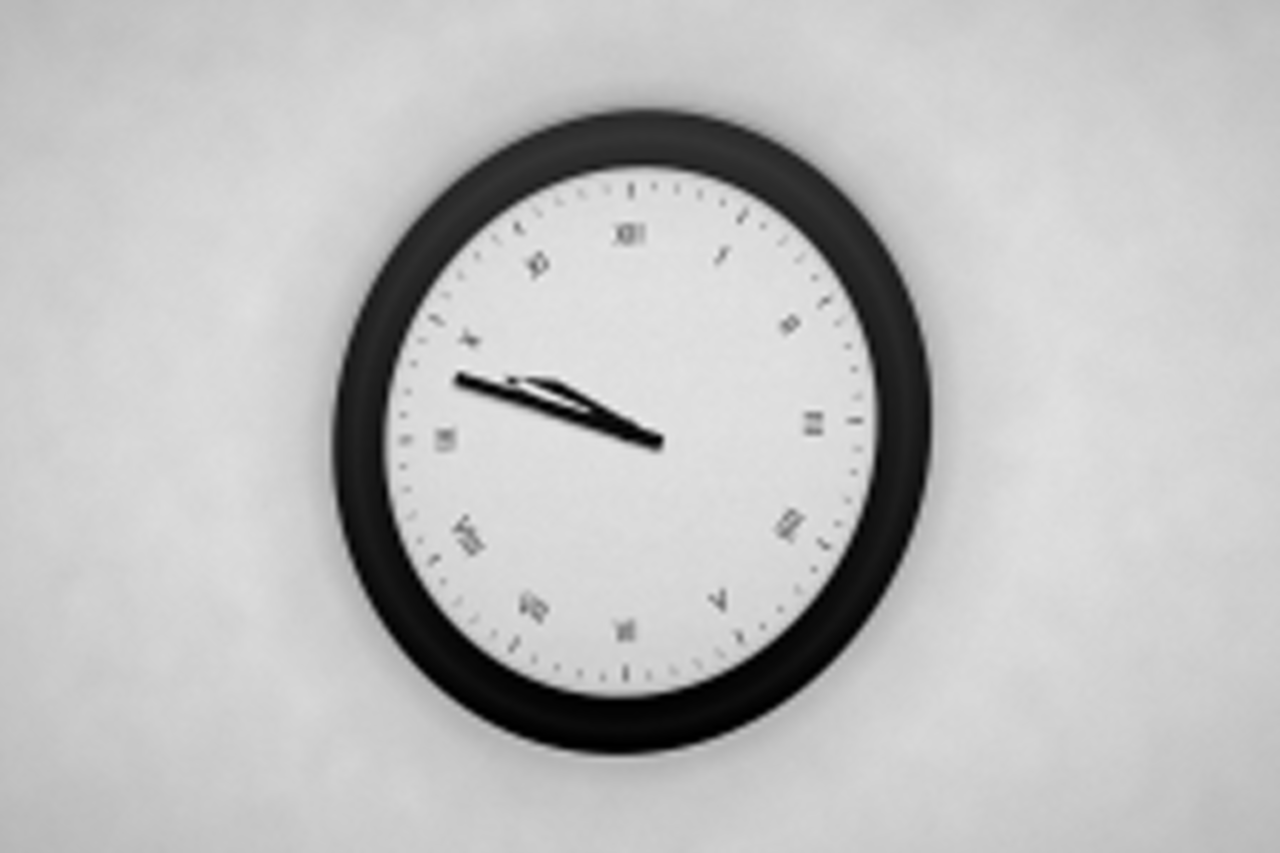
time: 9:48
